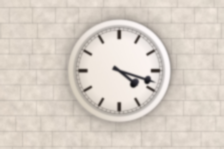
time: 4:18
